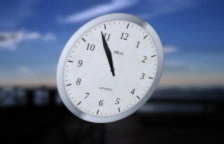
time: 10:54
